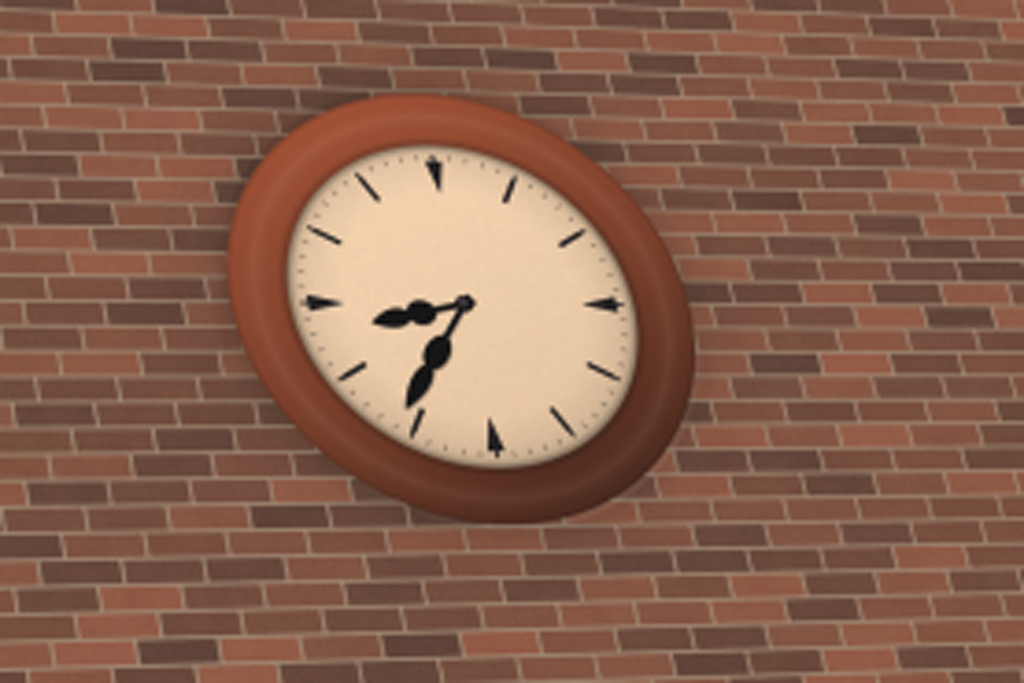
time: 8:36
